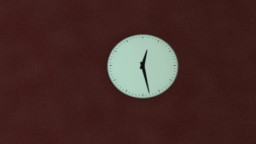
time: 12:28
